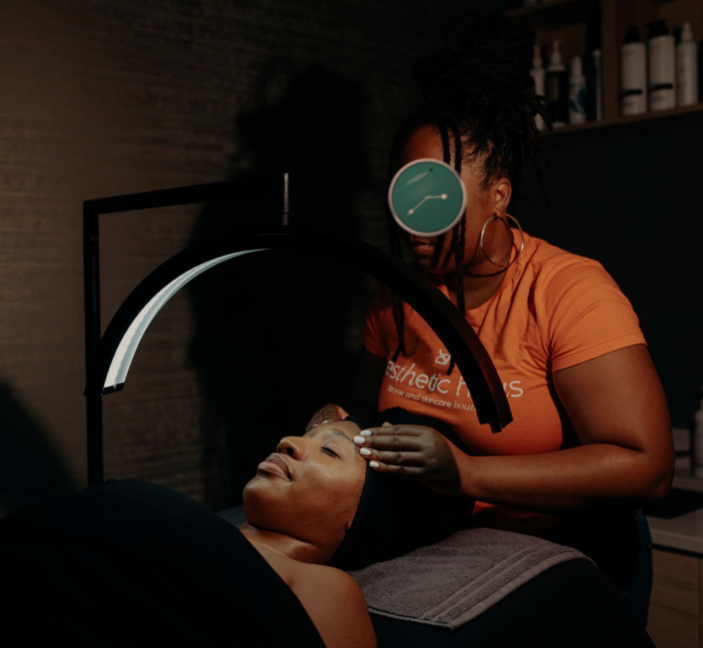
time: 2:37
